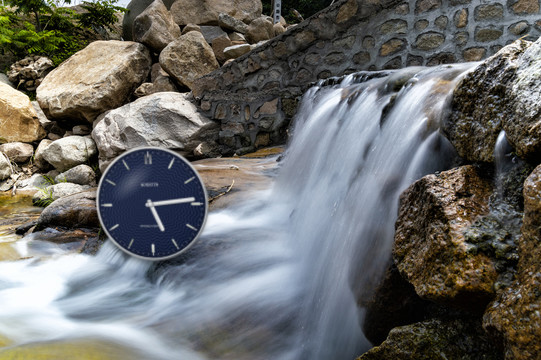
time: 5:14
